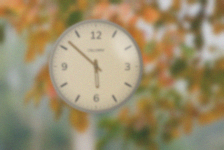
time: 5:52
